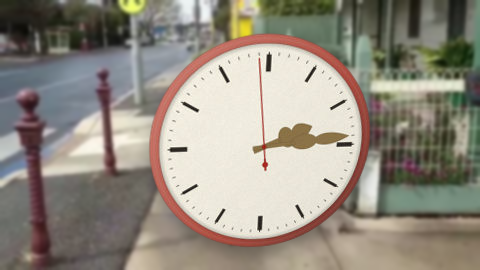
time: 2:13:59
